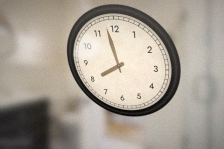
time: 7:58
